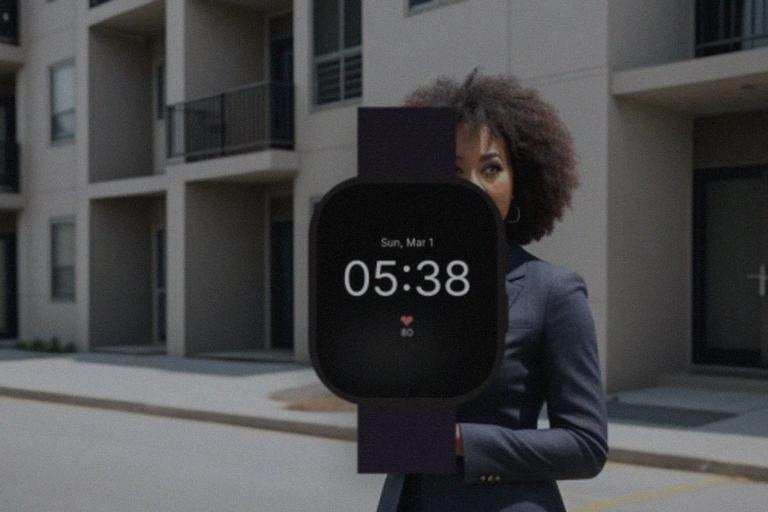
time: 5:38
